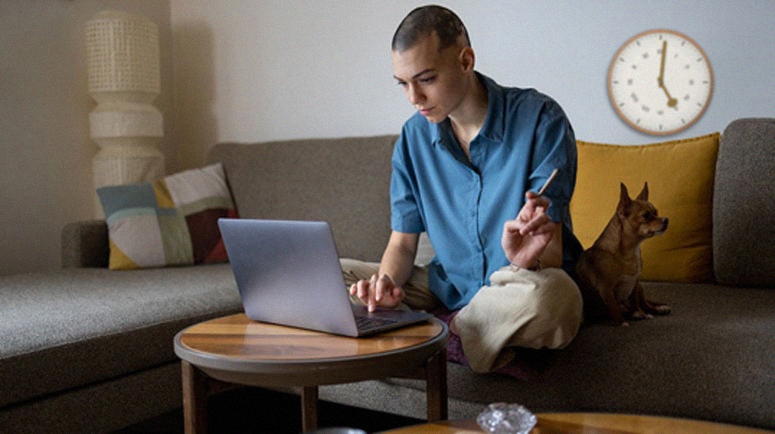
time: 5:01
